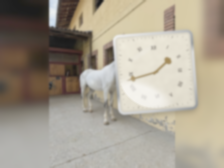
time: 1:43
